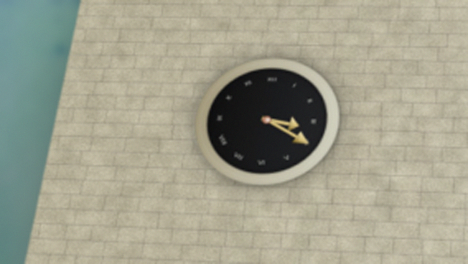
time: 3:20
